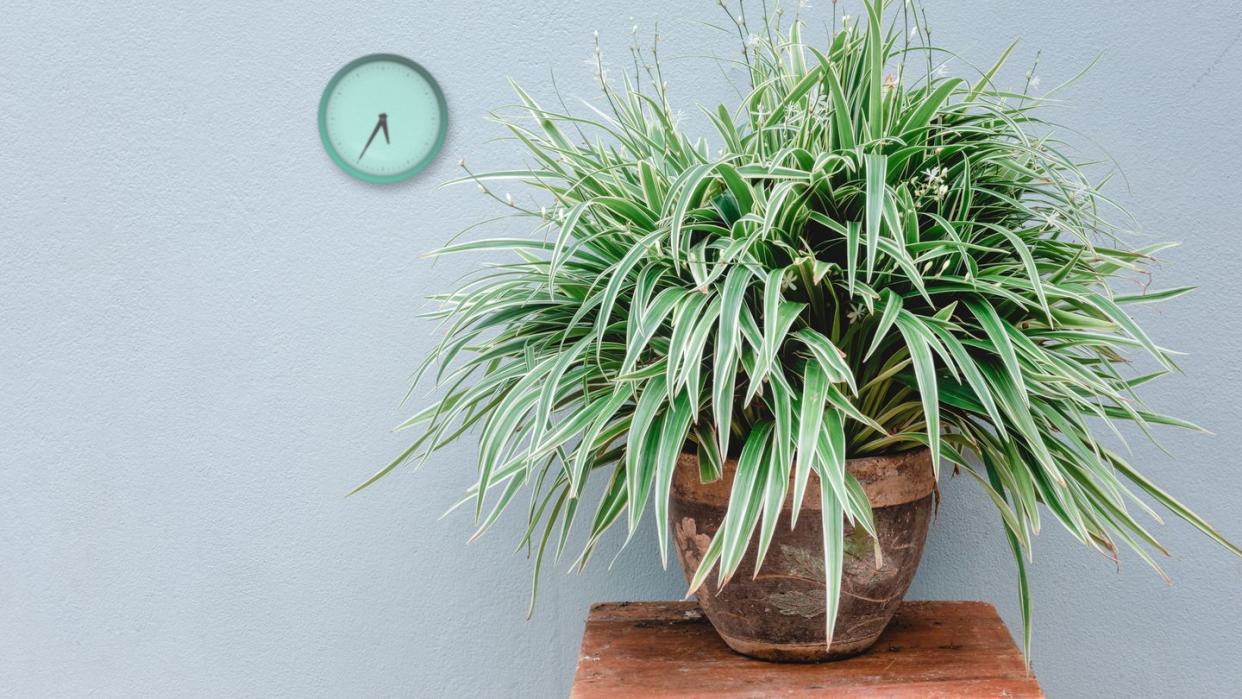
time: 5:35
